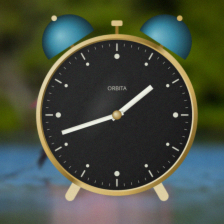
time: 1:42
